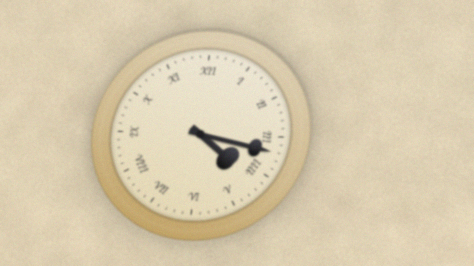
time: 4:17
